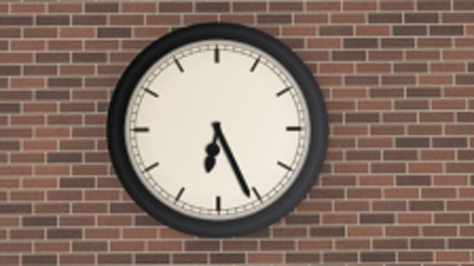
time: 6:26
